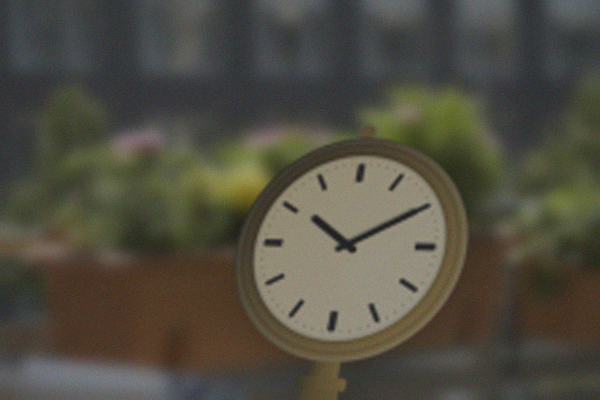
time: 10:10
